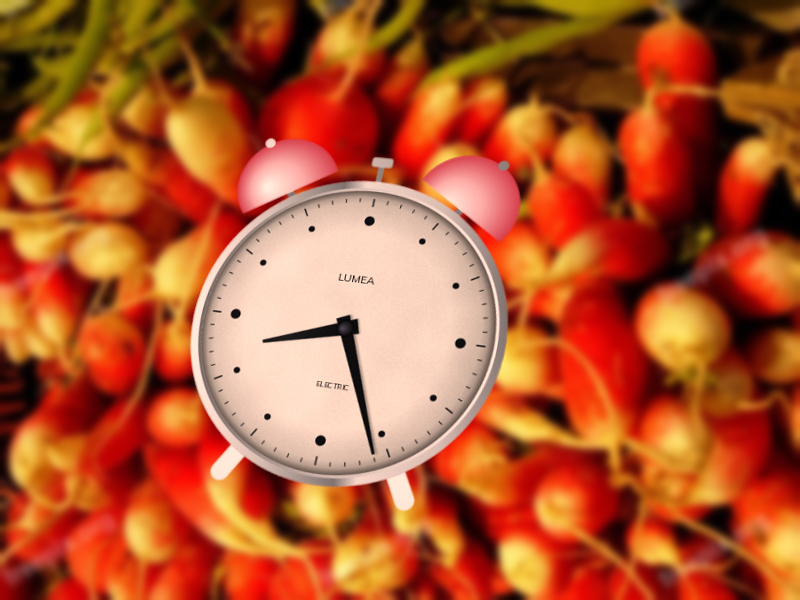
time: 8:26
